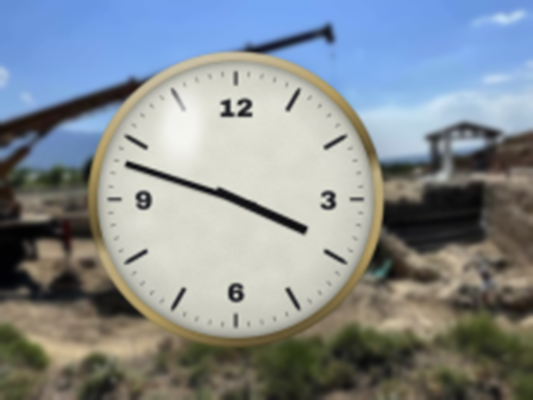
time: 3:48
